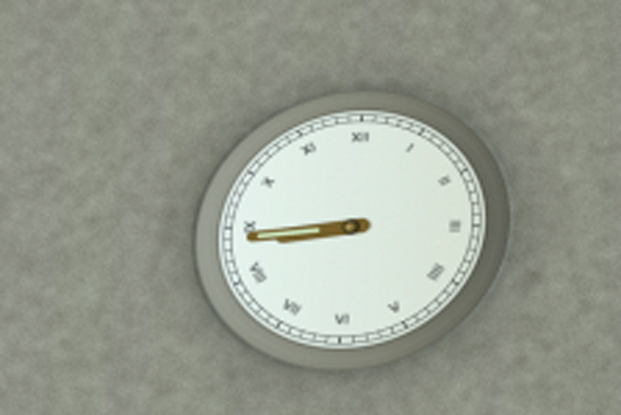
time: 8:44
